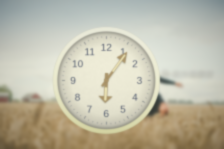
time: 6:06
